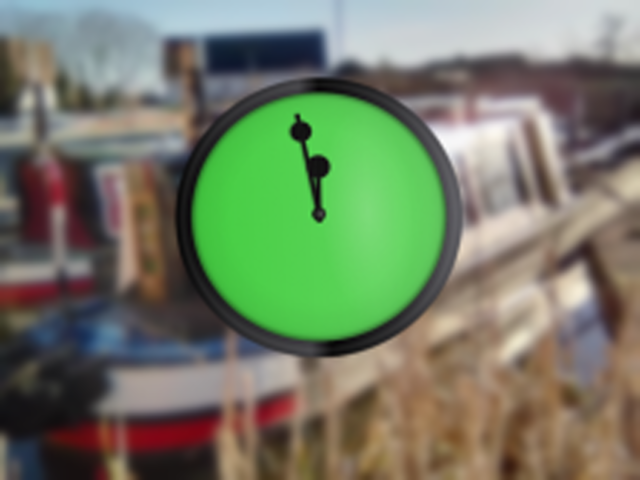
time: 11:58
